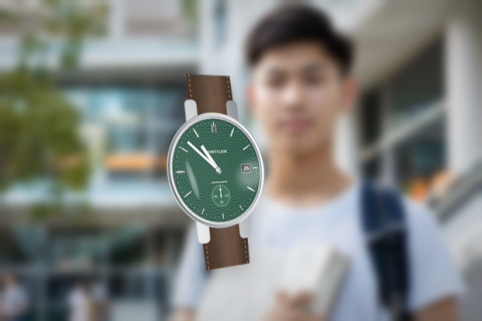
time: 10:52
